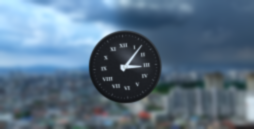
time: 3:07
